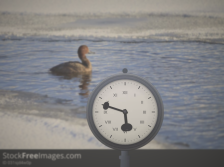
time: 5:48
